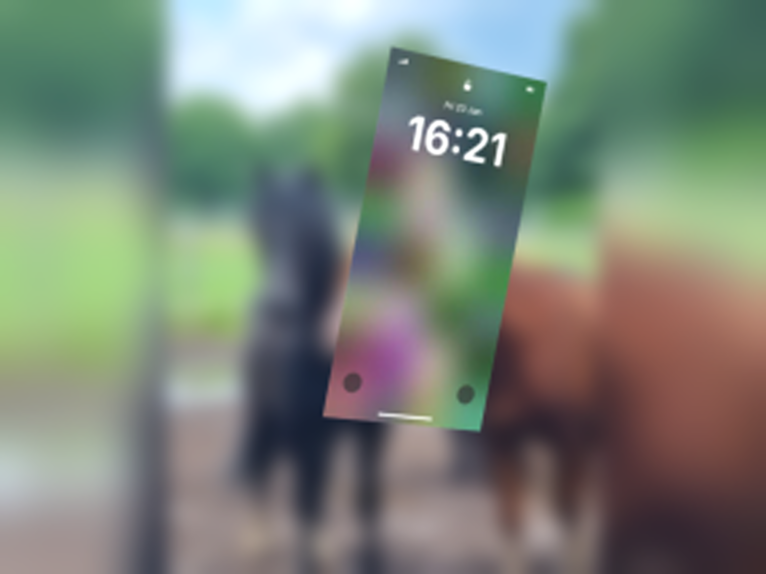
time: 16:21
